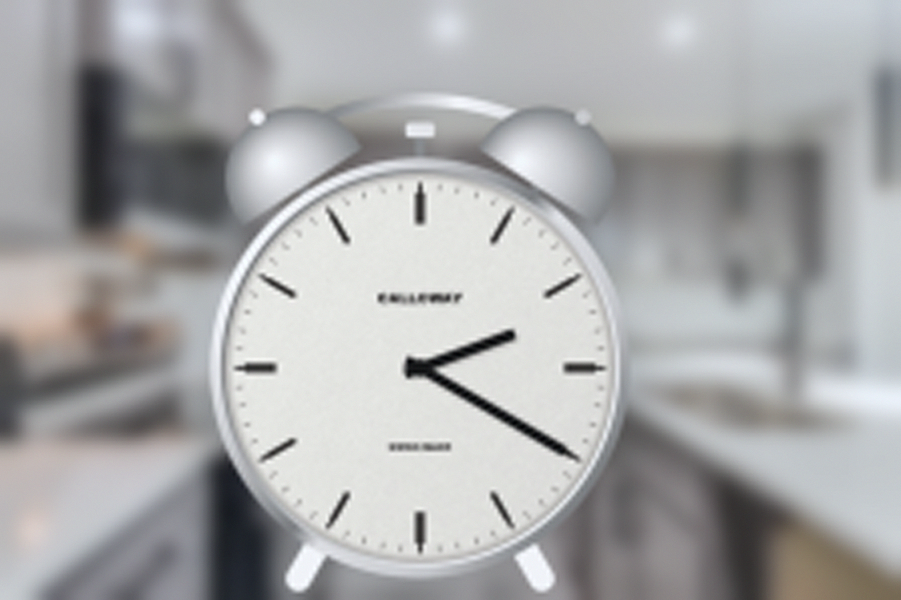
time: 2:20
